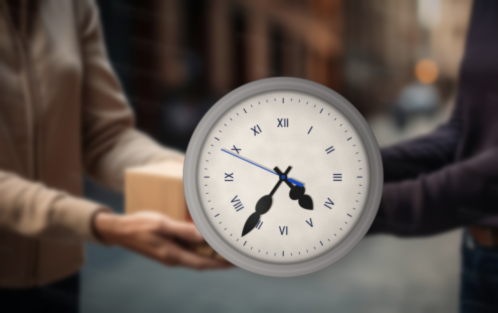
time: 4:35:49
